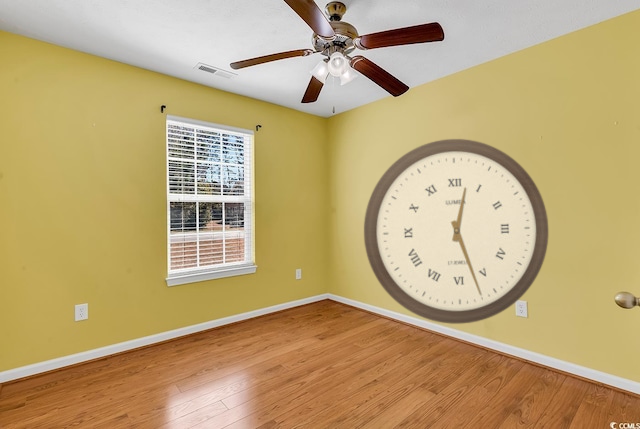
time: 12:27
